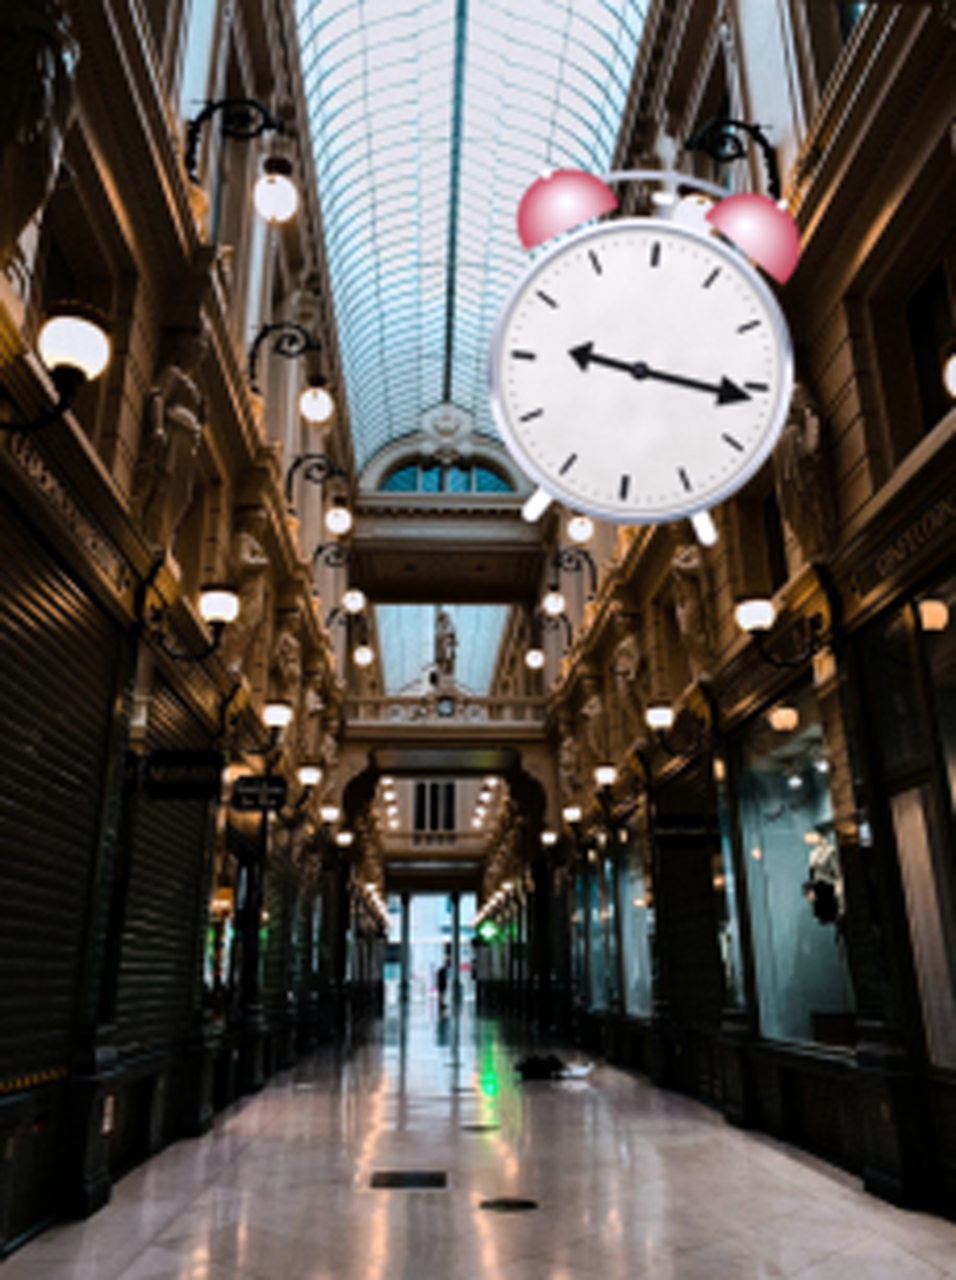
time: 9:16
